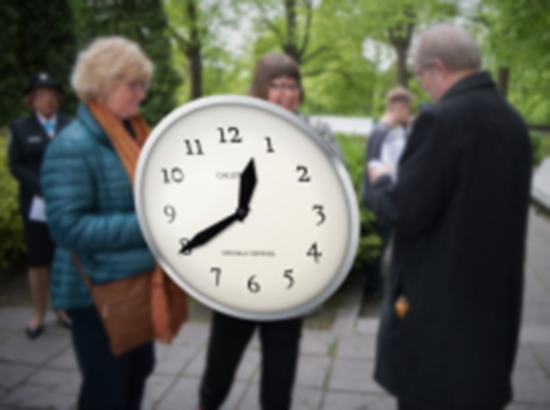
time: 12:40
